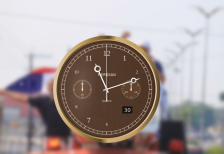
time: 11:12
